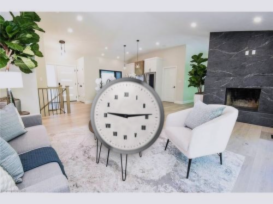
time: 9:14
